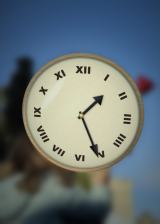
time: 1:26
